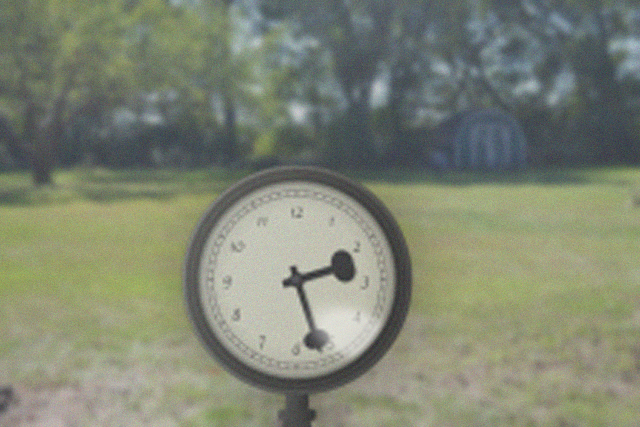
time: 2:27
